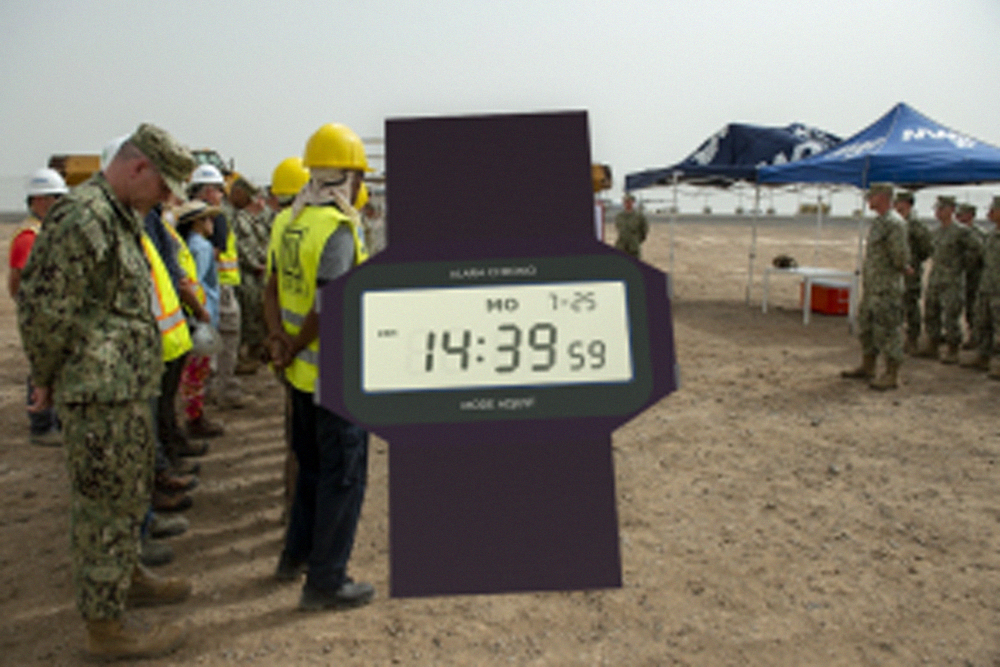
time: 14:39:59
